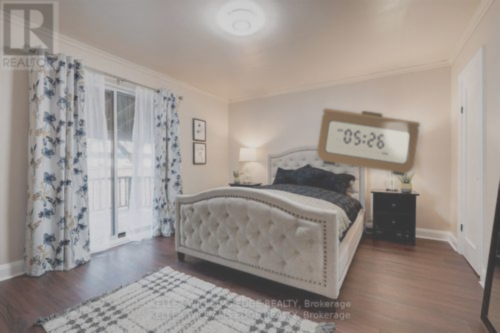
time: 5:26
